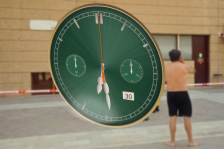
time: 6:29
